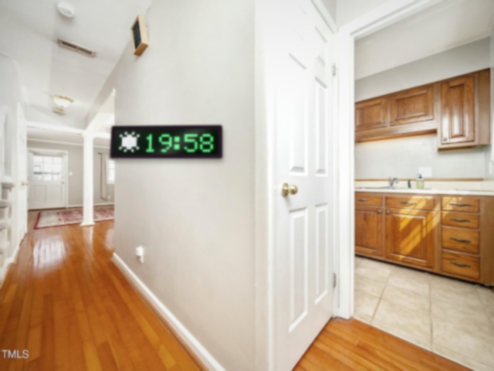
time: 19:58
